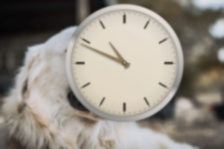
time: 10:49
